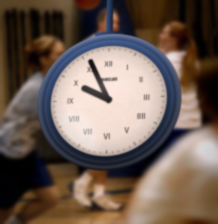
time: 9:56
